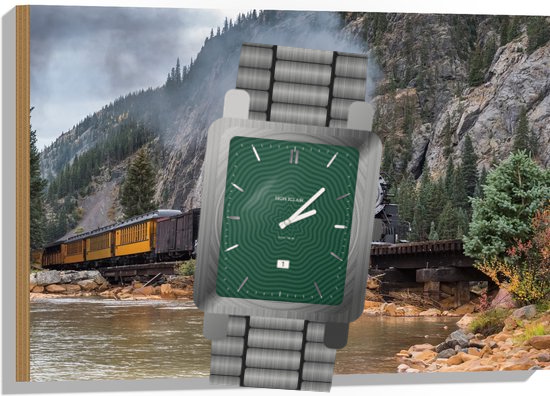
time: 2:07
